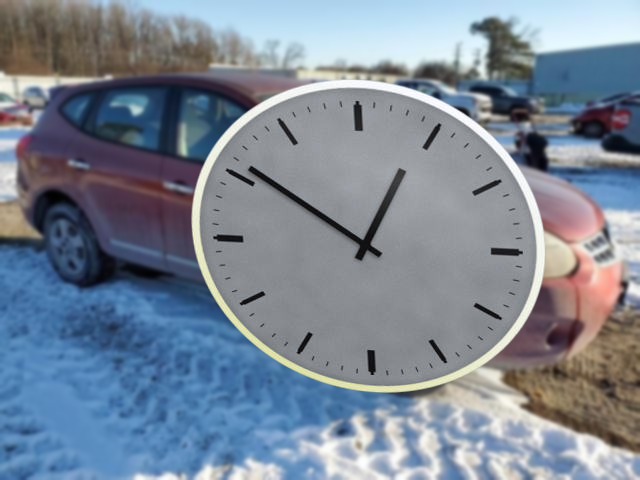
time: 12:51
